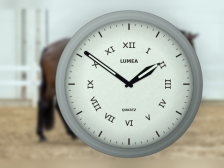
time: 1:51
